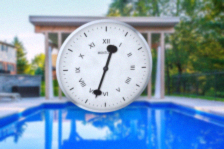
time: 12:33
